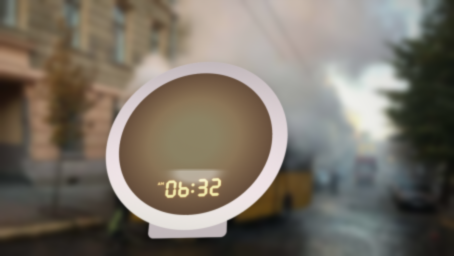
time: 6:32
